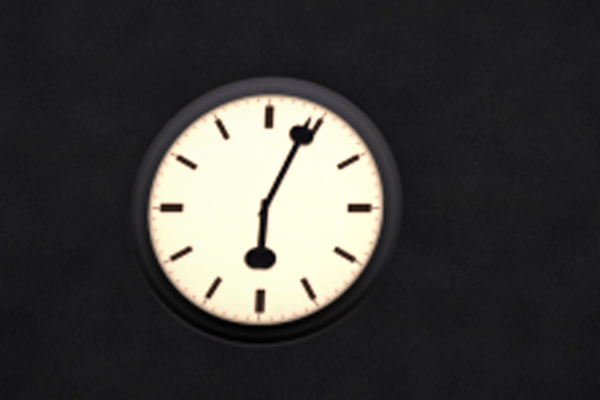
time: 6:04
